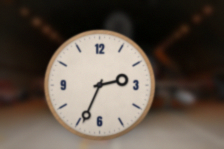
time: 2:34
